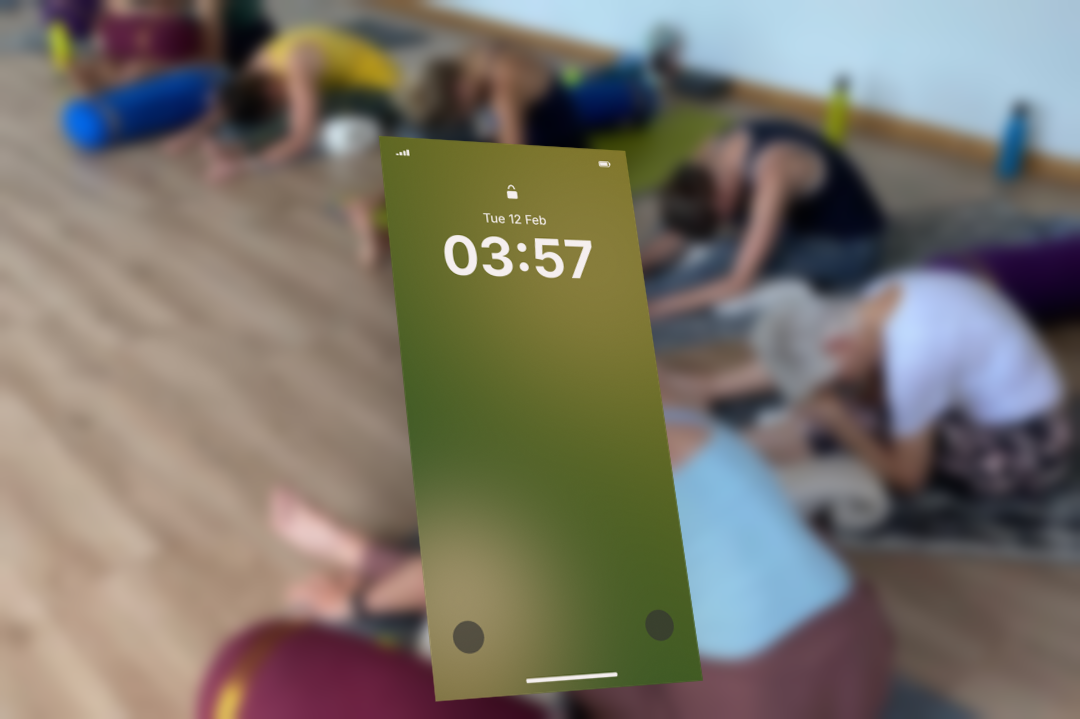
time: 3:57
